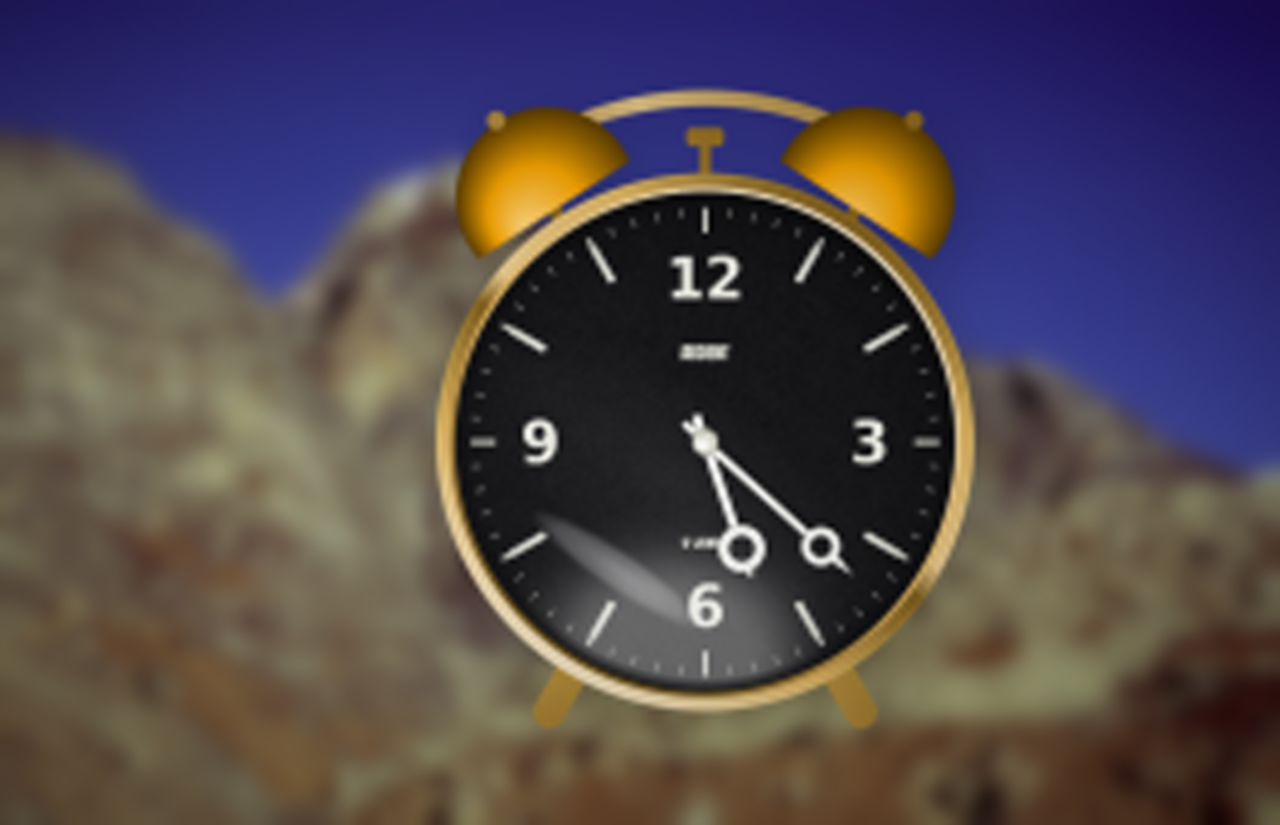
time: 5:22
